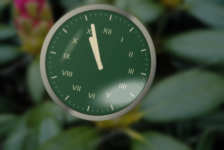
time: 10:56
